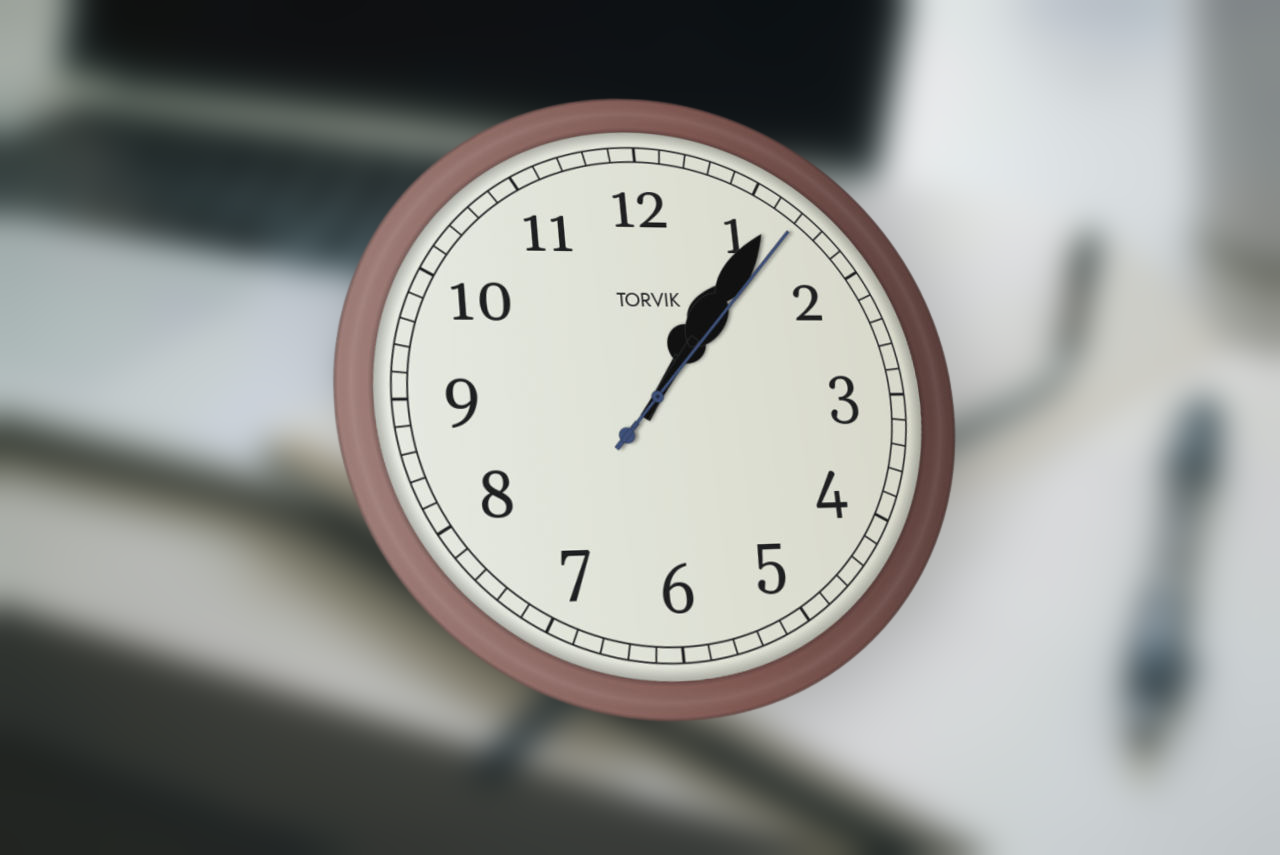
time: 1:06:07
